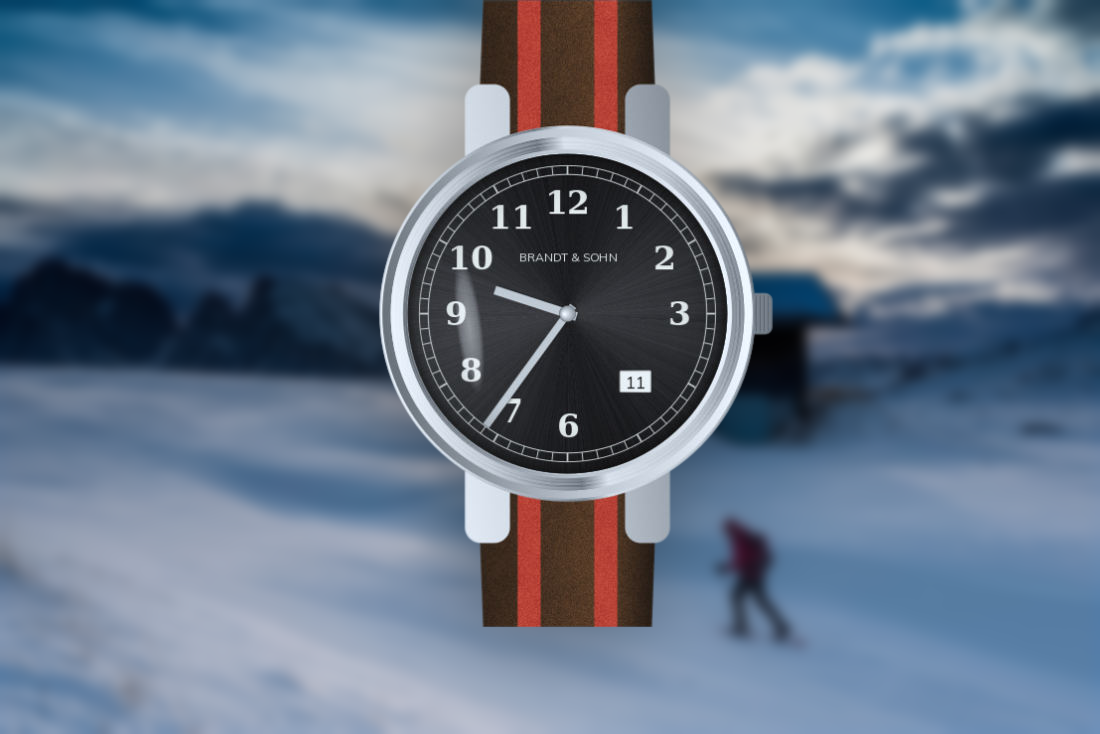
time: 9:36
